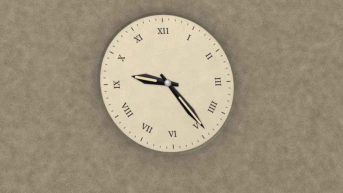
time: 9:24
